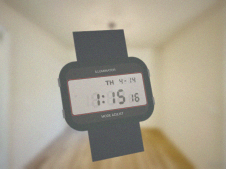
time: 1:15:16
